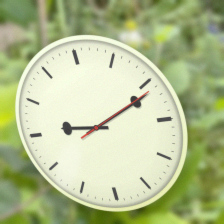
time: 9:11:11
